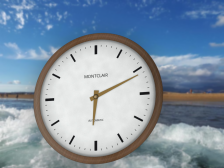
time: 6:11
